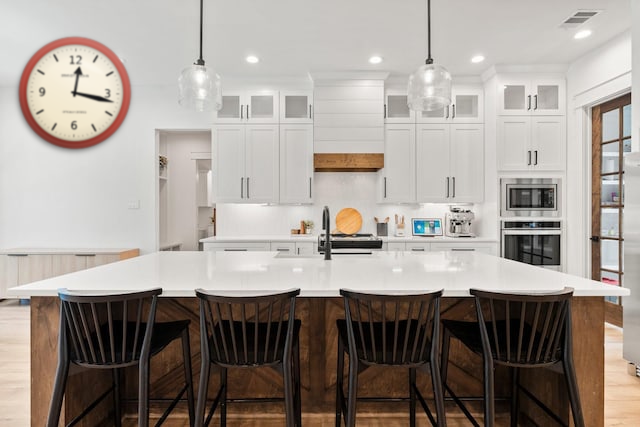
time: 12:17
